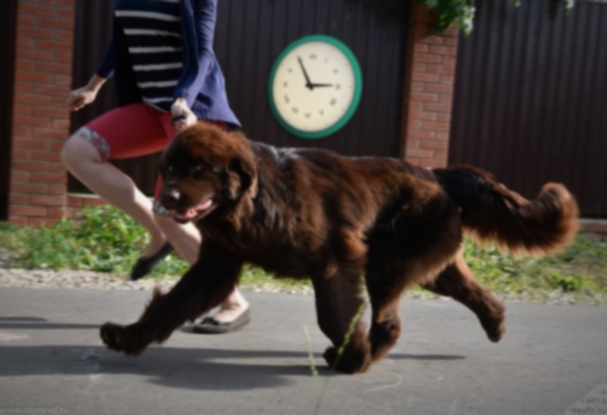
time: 2:55
